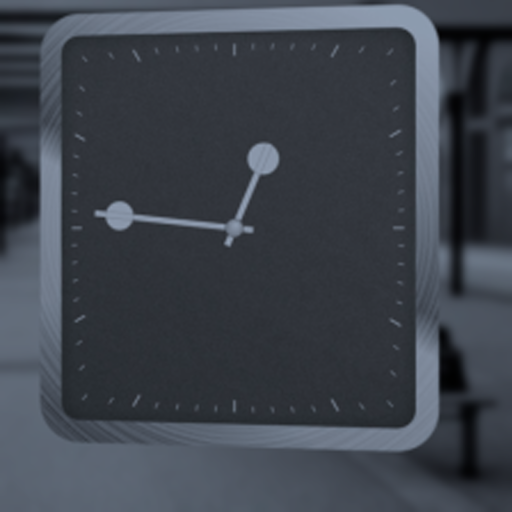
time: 12:46
